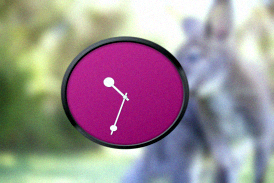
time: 10:33
